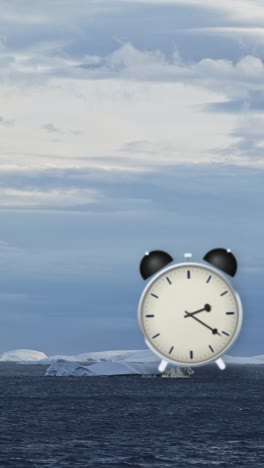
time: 2:21
